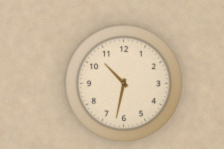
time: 10:32
